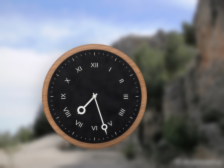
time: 7:27
